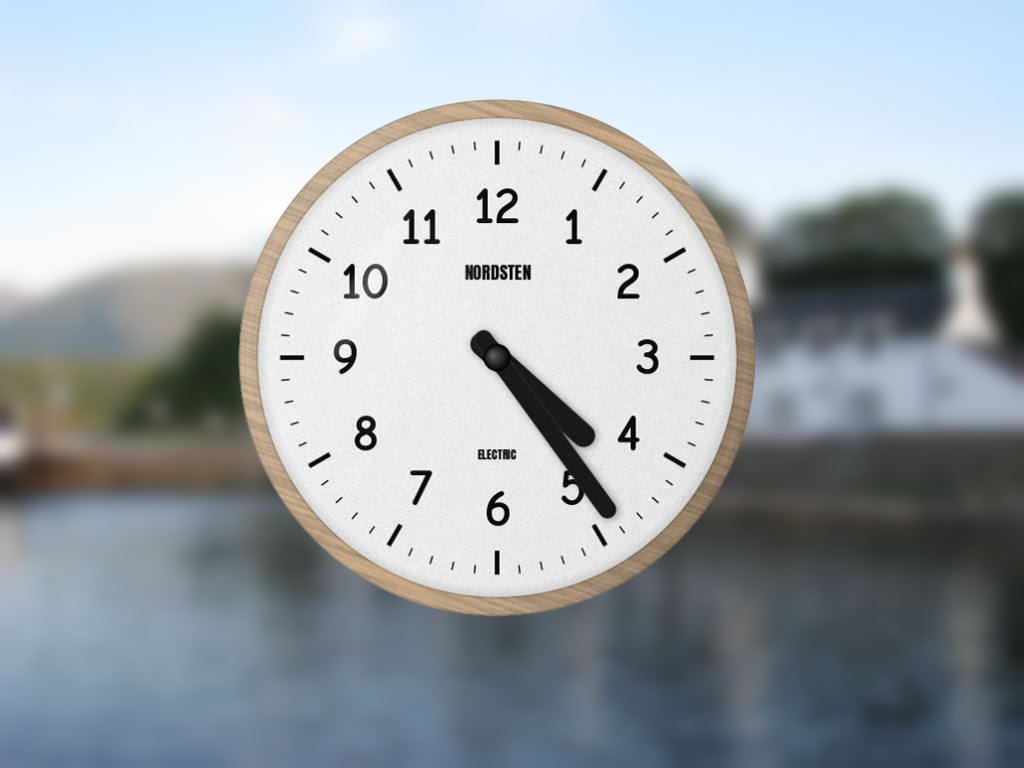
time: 4:24
